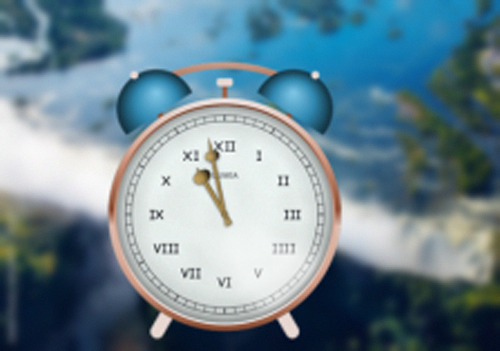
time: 10:58
